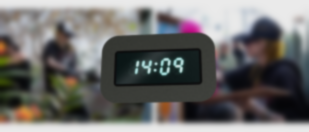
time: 14:09
